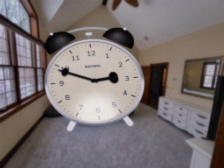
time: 2:49
